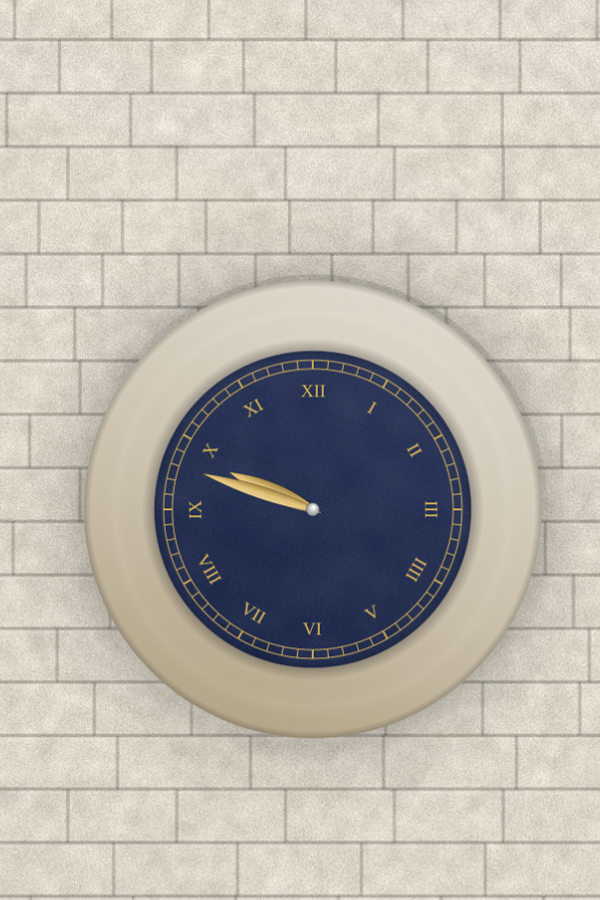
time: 9:48
